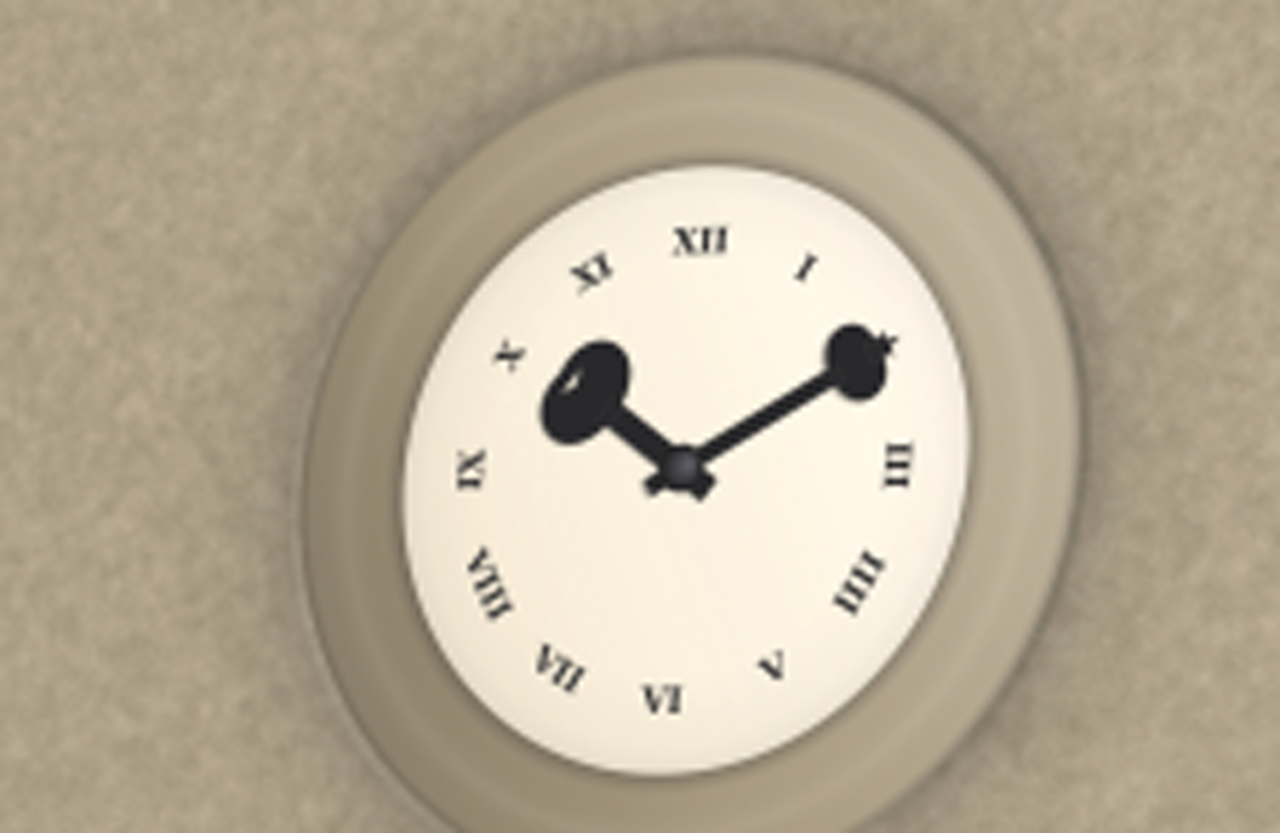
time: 10:10
